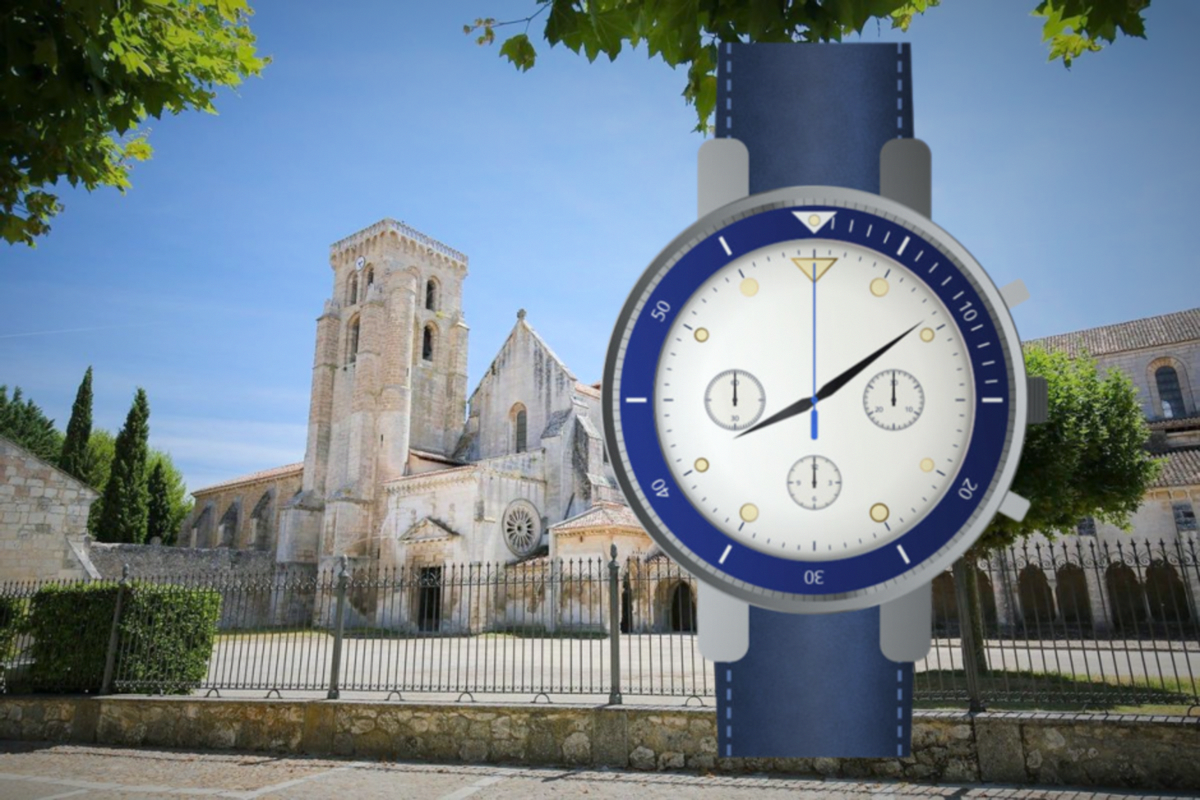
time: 8:09
